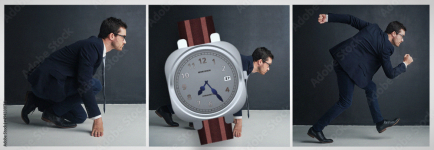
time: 7:25
